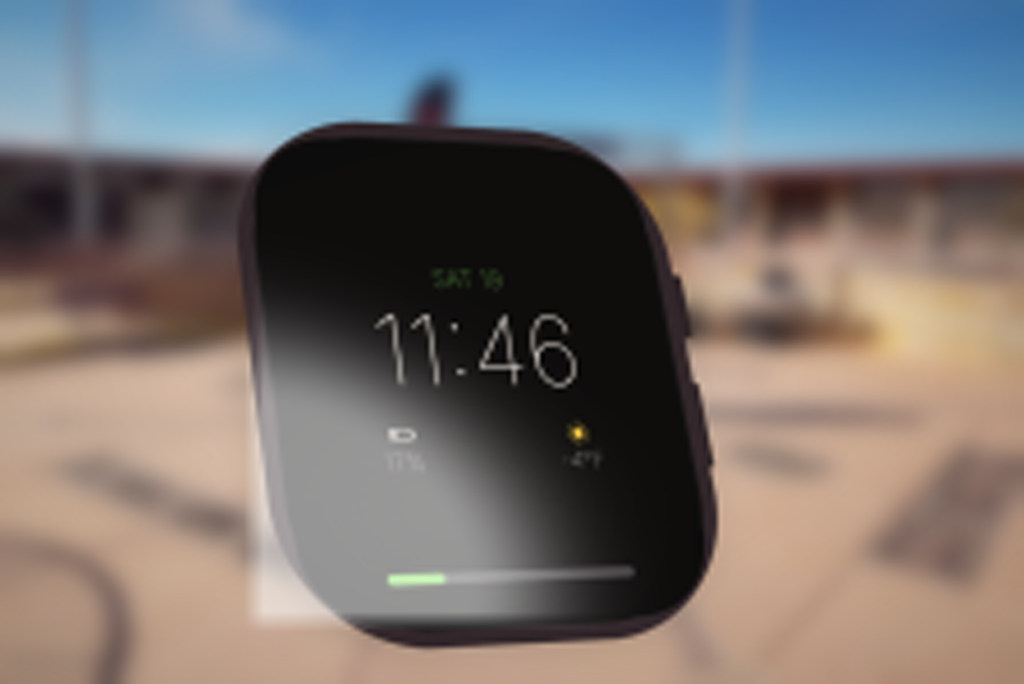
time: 11:46
